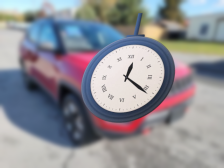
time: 12:21
